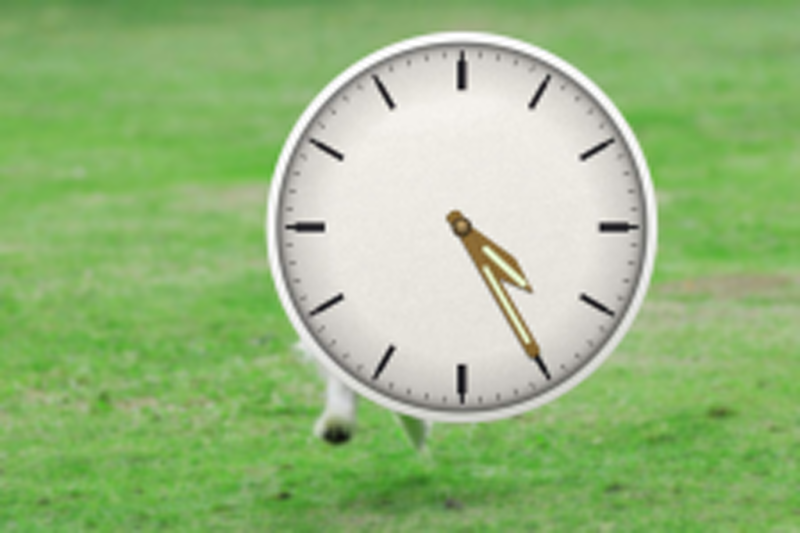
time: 4:25
